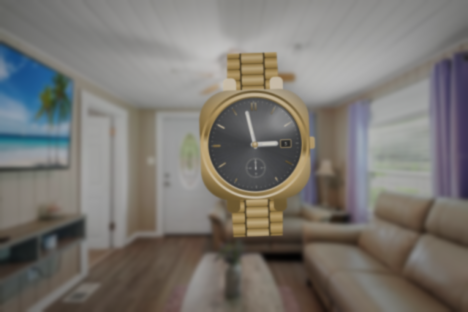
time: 2:58
